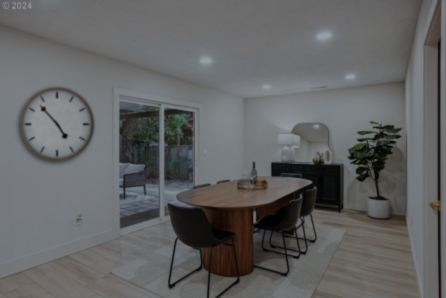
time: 4:53
